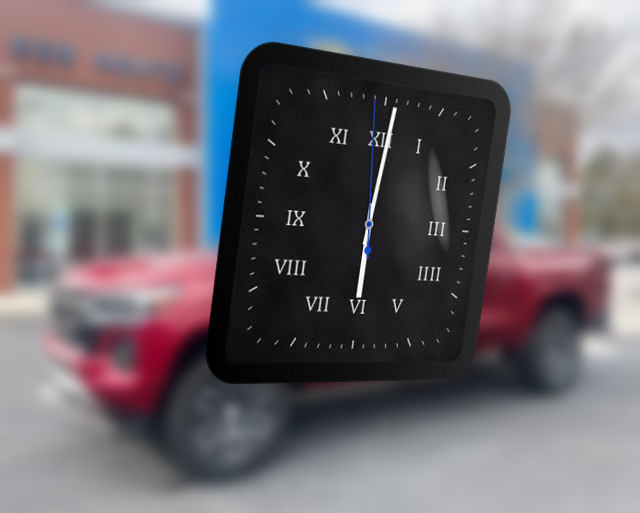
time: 6:00:59
